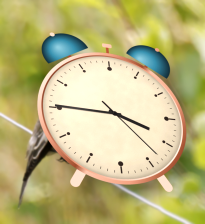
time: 3:45:23
